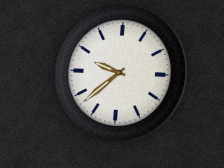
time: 9:38
